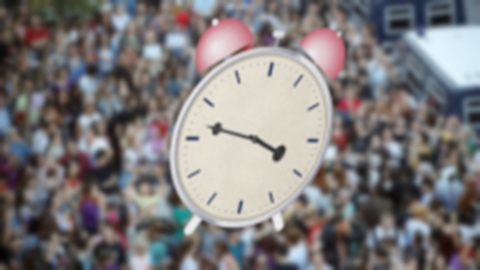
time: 3:47
